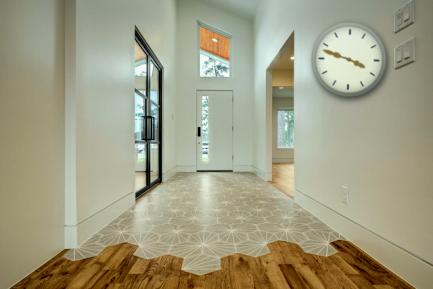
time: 3:48
